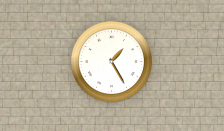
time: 1:25
